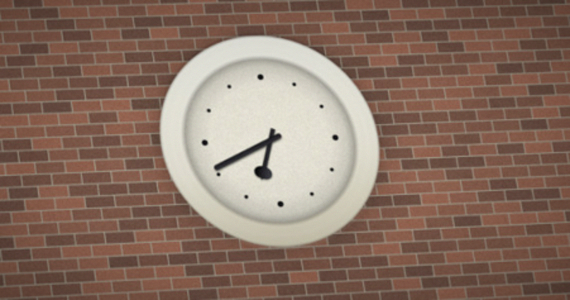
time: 6:41
